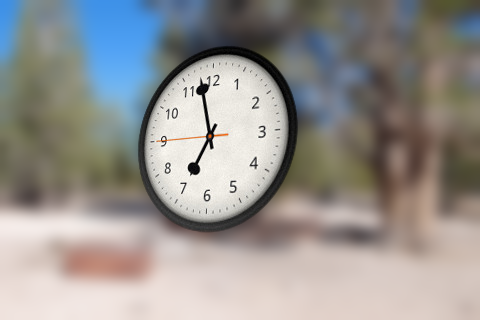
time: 6:57:45
